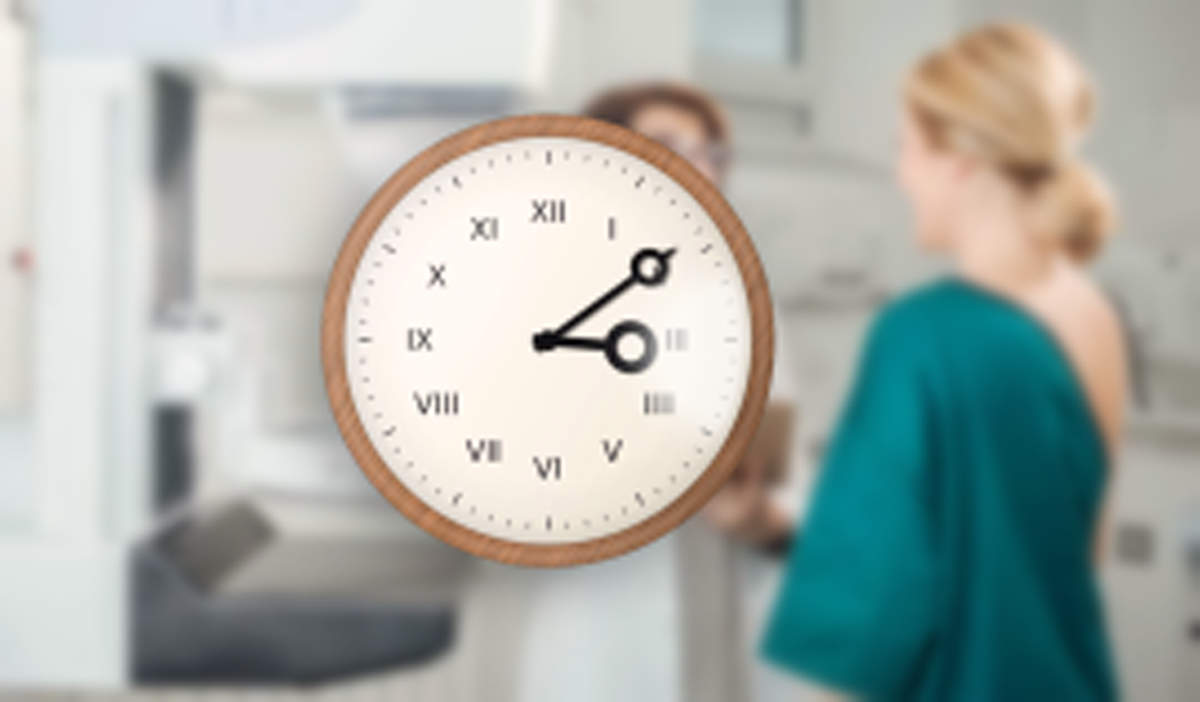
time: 3:09
